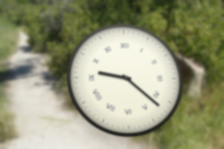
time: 9:22
